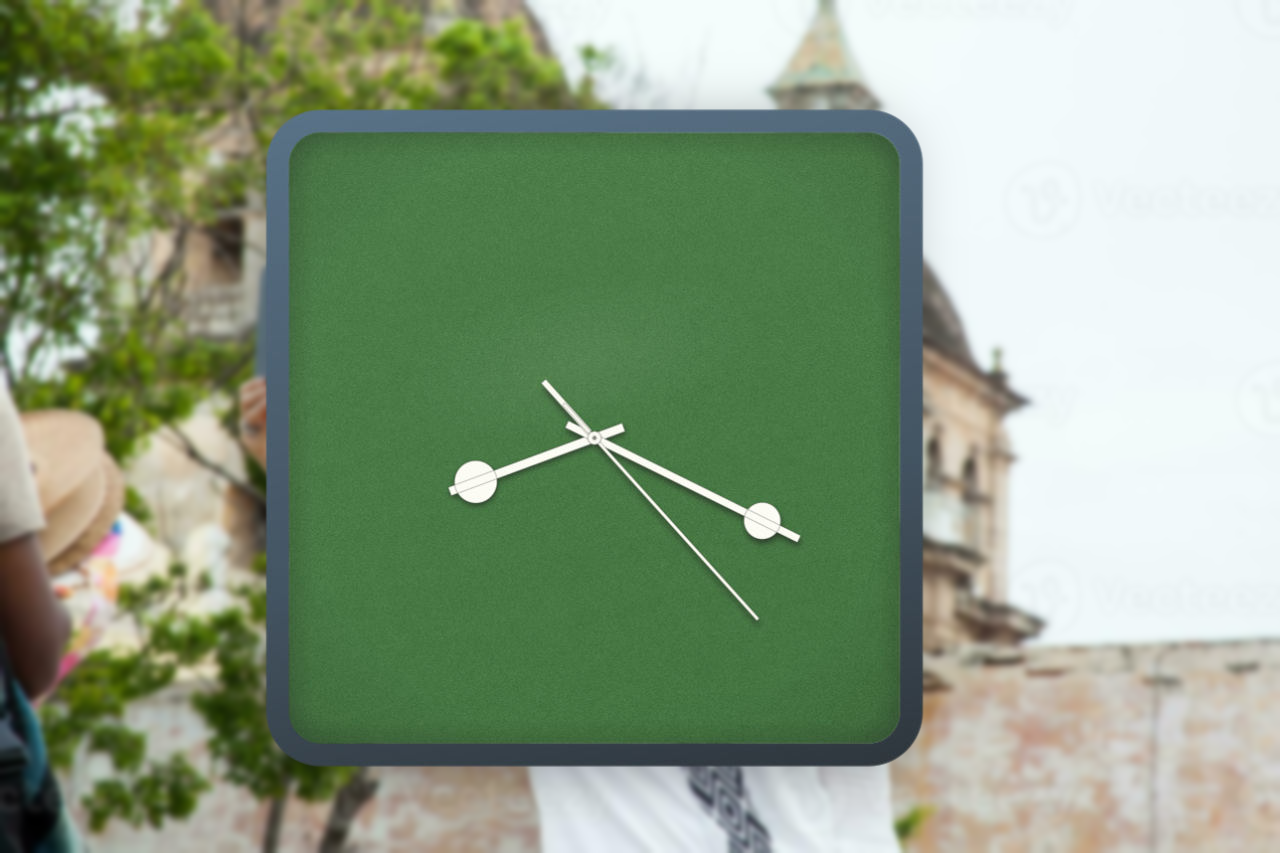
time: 8:19:23
